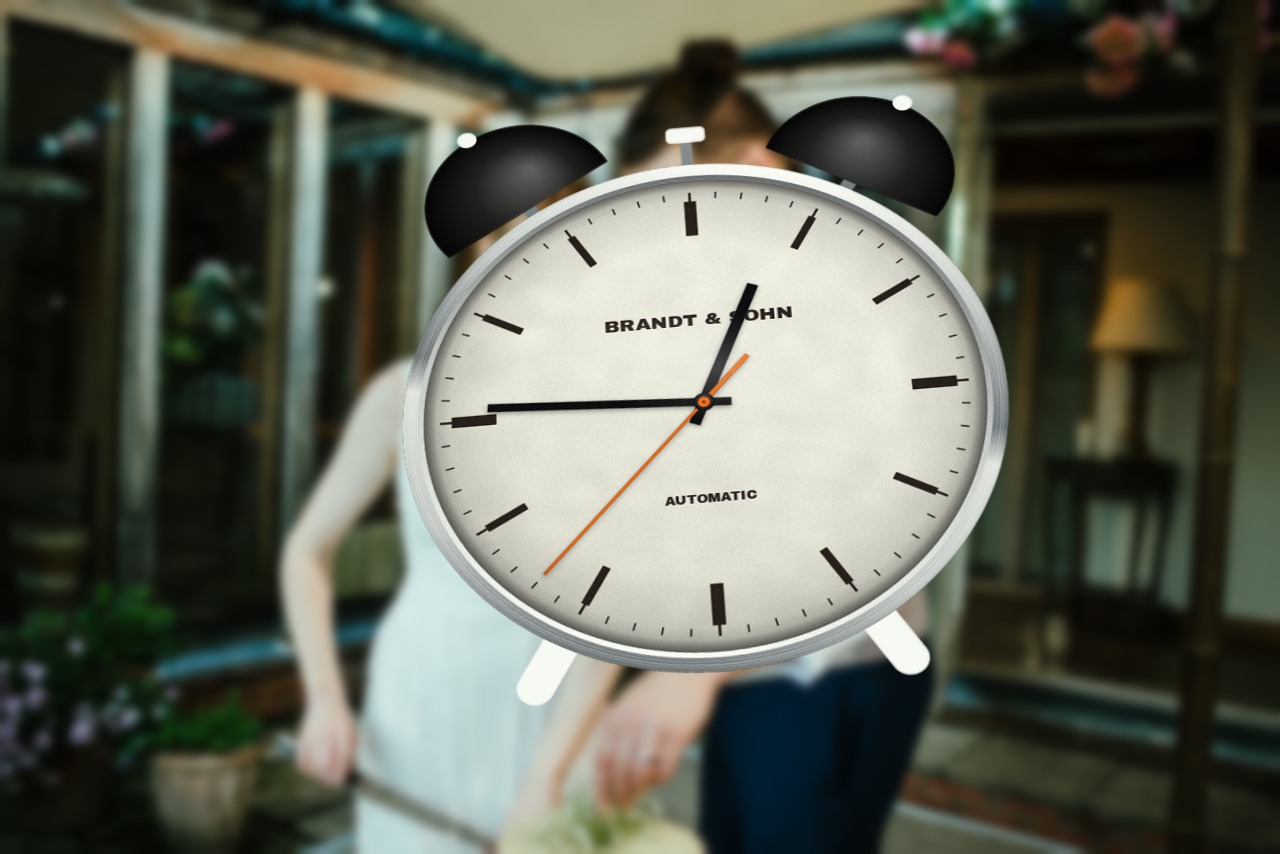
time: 12:45:37
